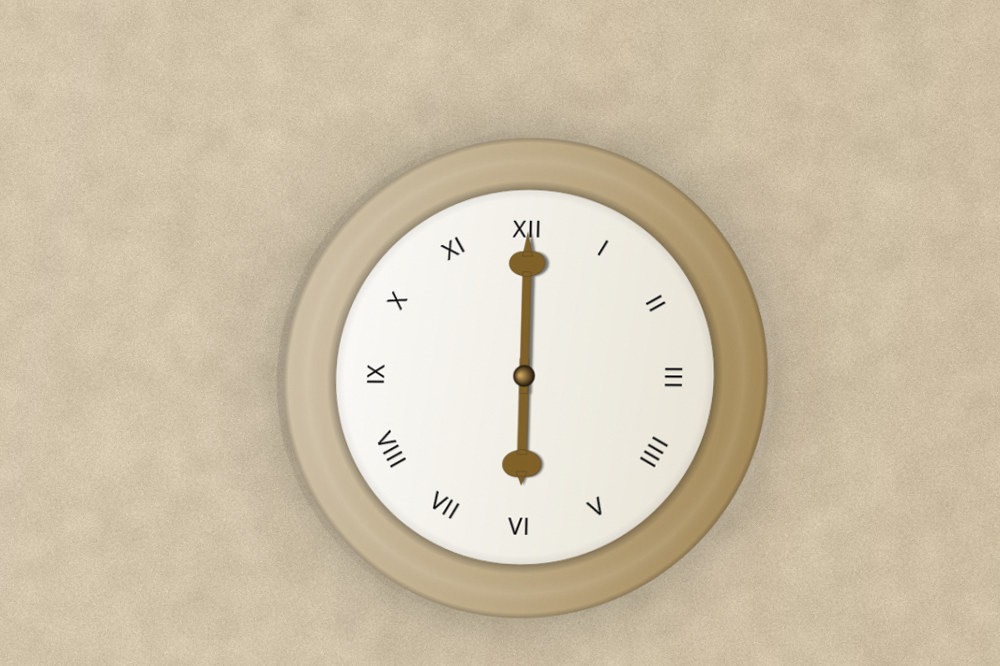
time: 6:00
